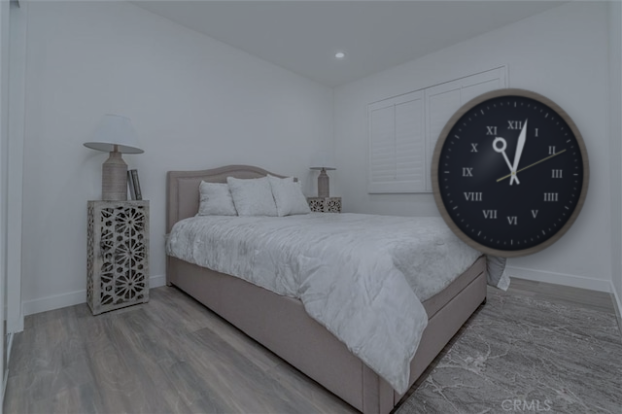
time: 11:02:11
